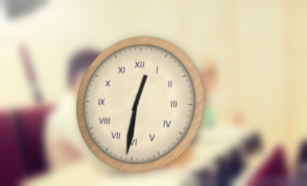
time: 12:31
